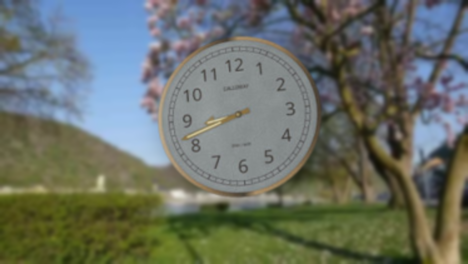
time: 8:42
